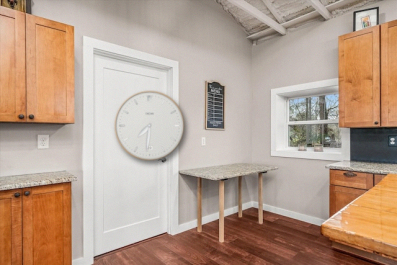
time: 7:31
